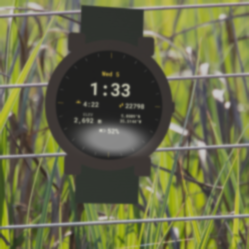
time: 1:33
